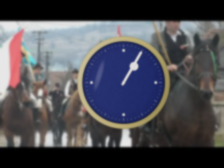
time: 1:05
